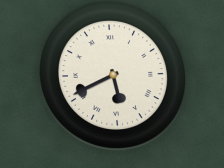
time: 5:41
